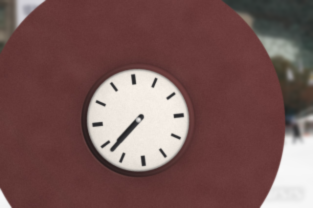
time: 7:38
